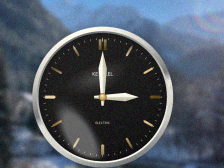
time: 3:00
